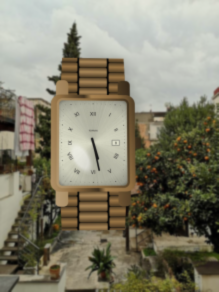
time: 5:28
